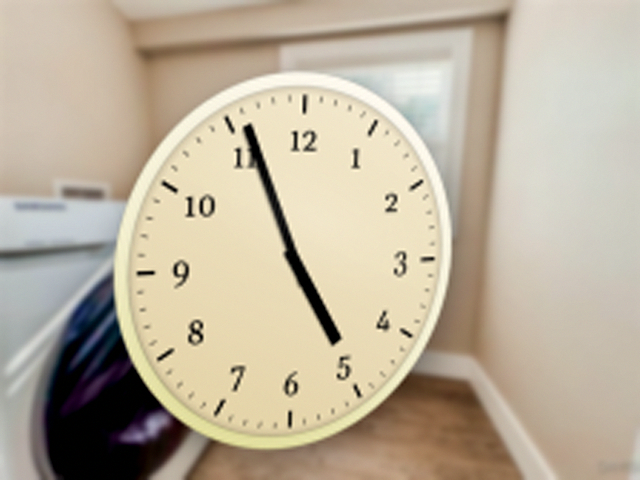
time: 4:56
